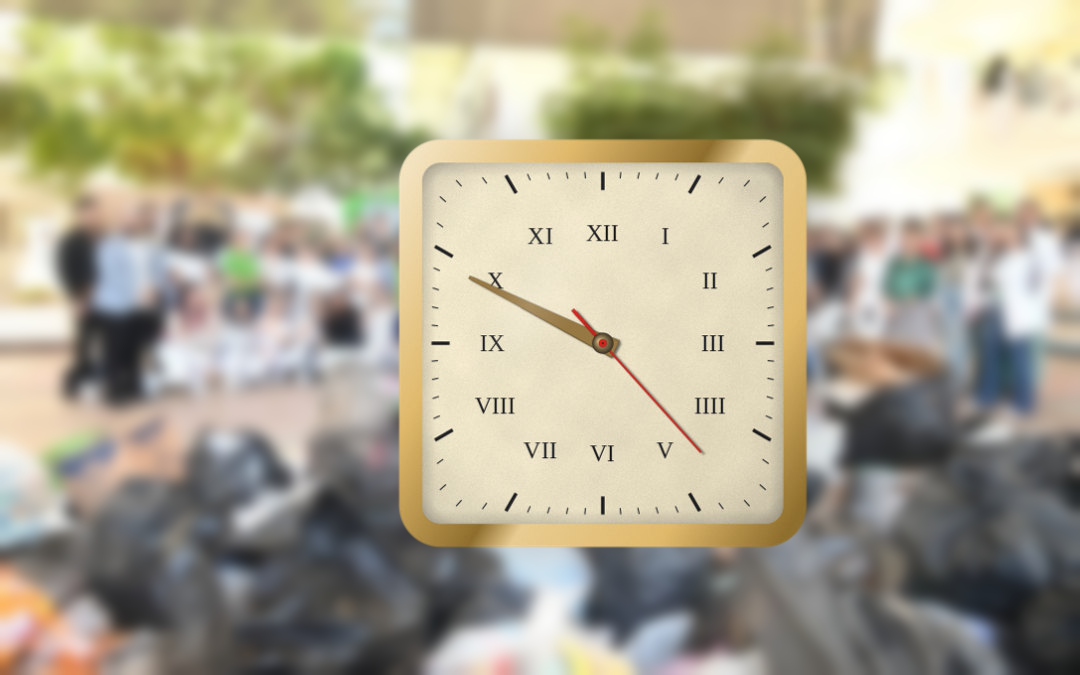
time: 9:49:23
